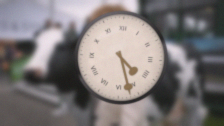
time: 4:27
